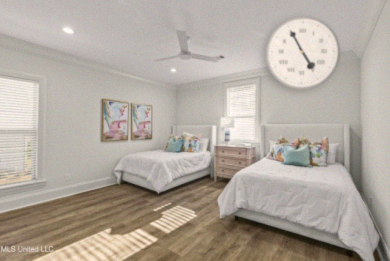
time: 4:55
